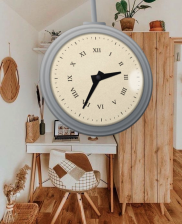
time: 2:35
